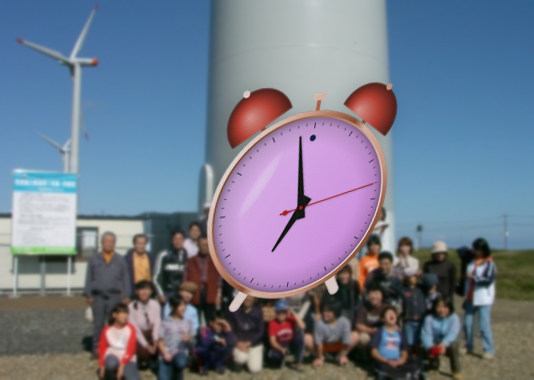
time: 6:58:13
